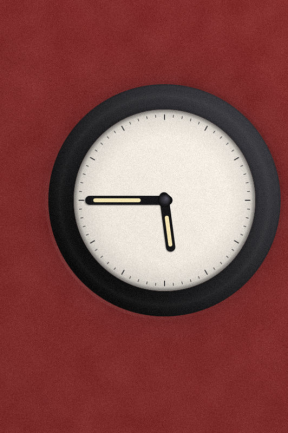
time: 5:45
